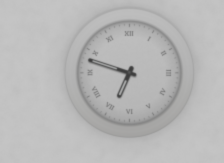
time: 6:48
